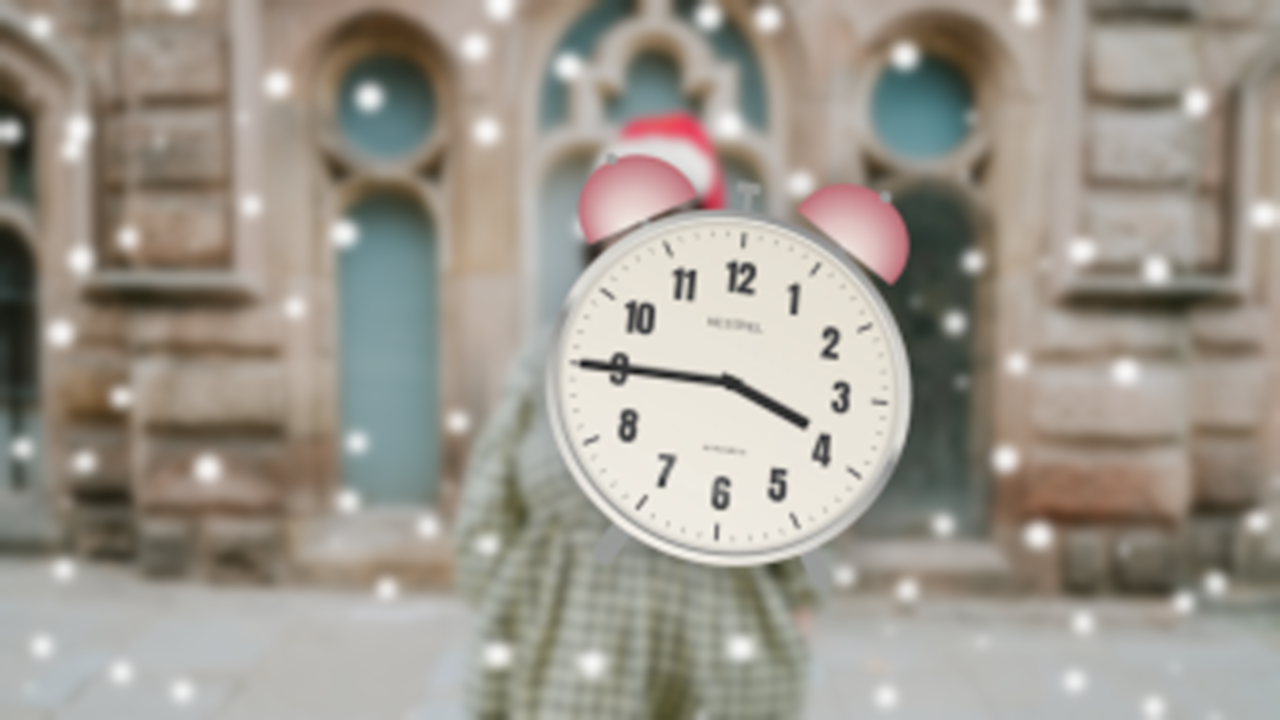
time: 3:45
